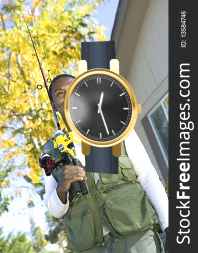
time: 12:27
